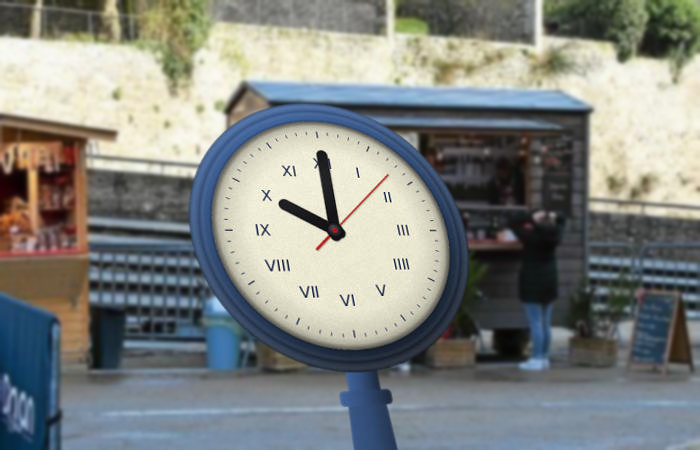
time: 10:00:08
